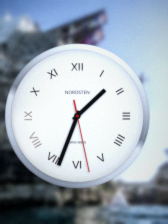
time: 1:33:28
